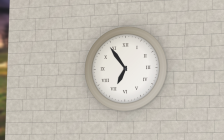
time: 6:54
